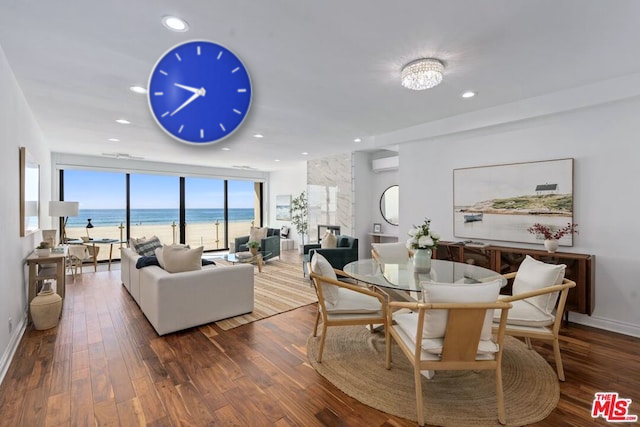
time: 9:39
